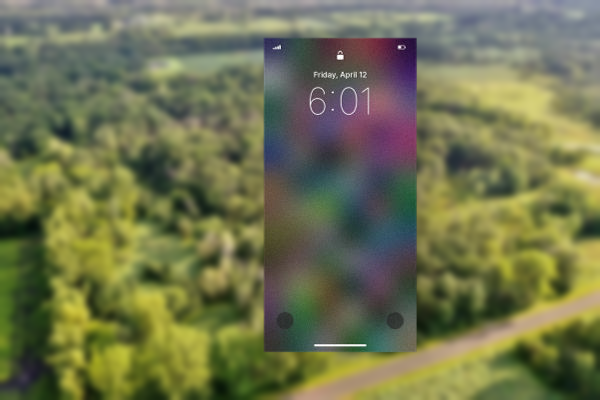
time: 6:01
